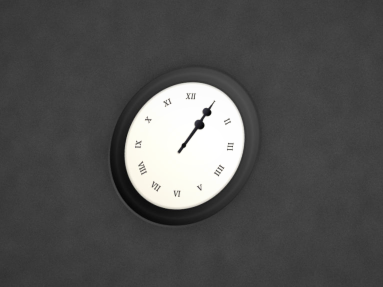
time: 1:05
